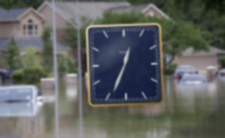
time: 12:34
